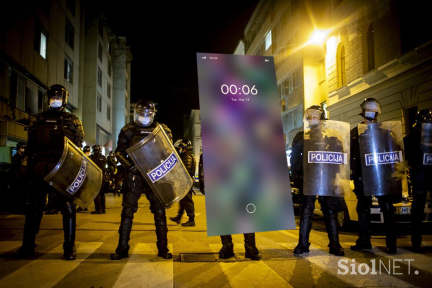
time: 0:06
